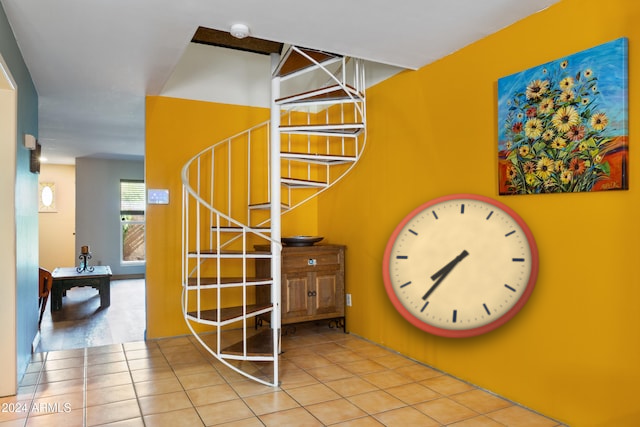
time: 7:36
